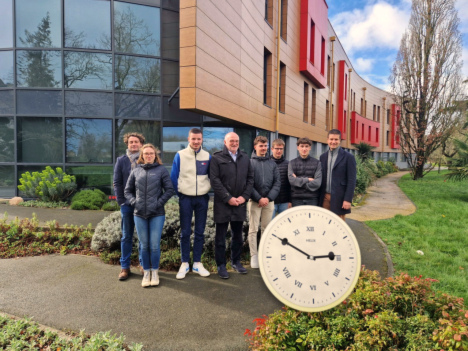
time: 2:50
